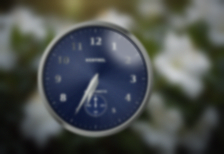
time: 6:35
